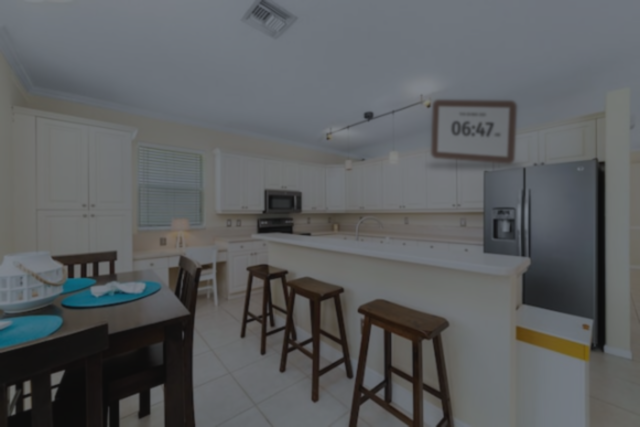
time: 6:47
